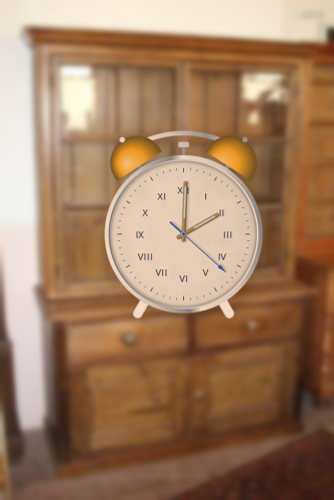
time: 2:00:22
